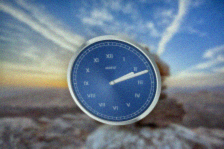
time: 2:12
